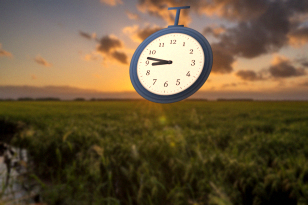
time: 8:47
